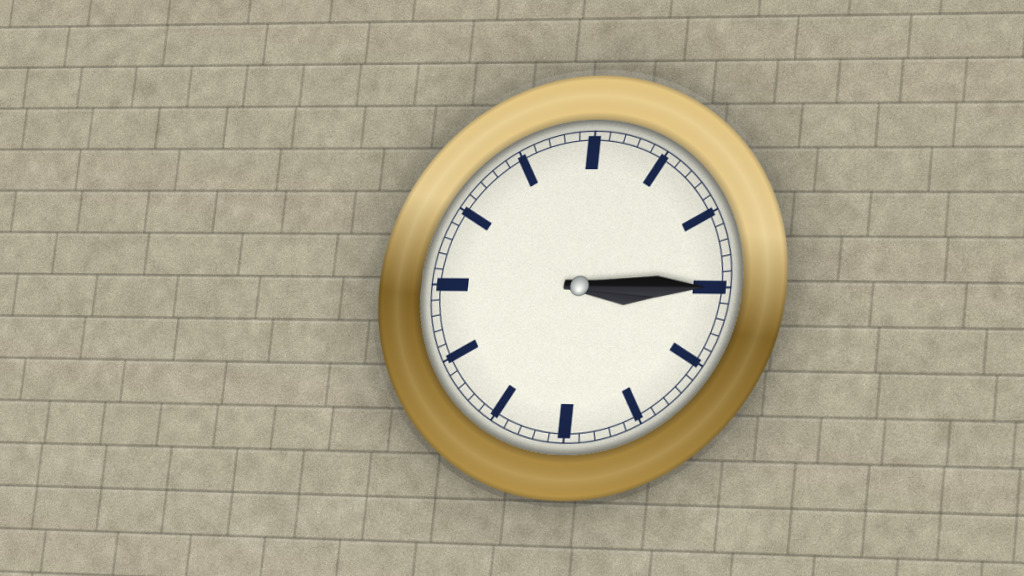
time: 3:15
